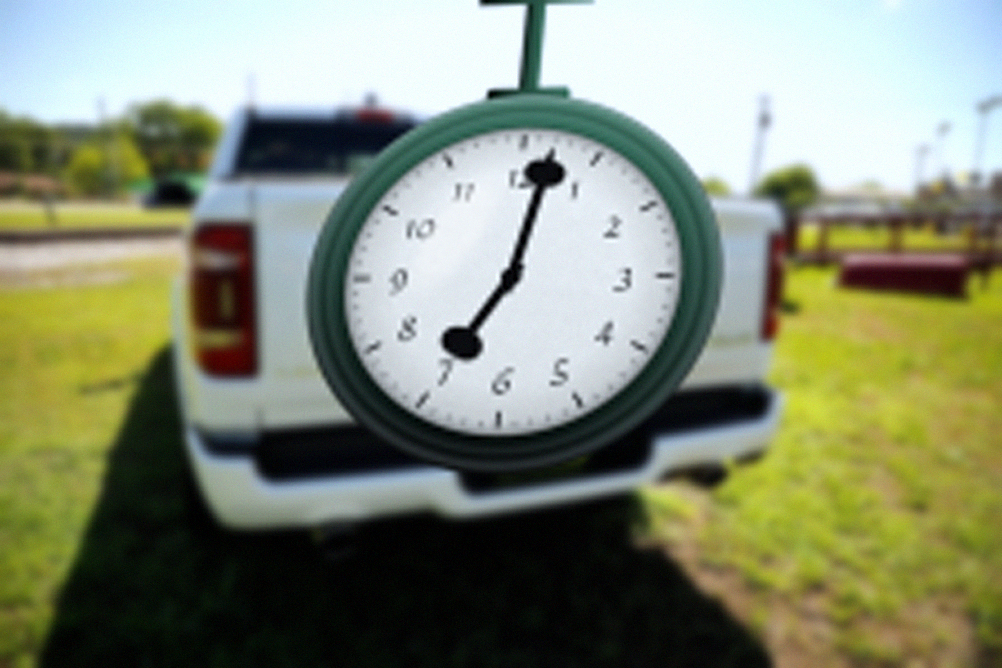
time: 7:02
